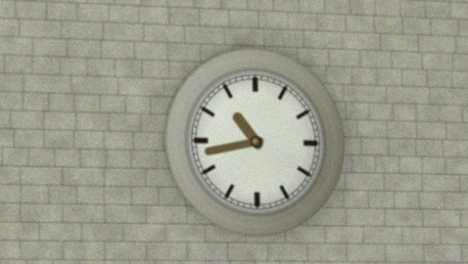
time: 10:43
